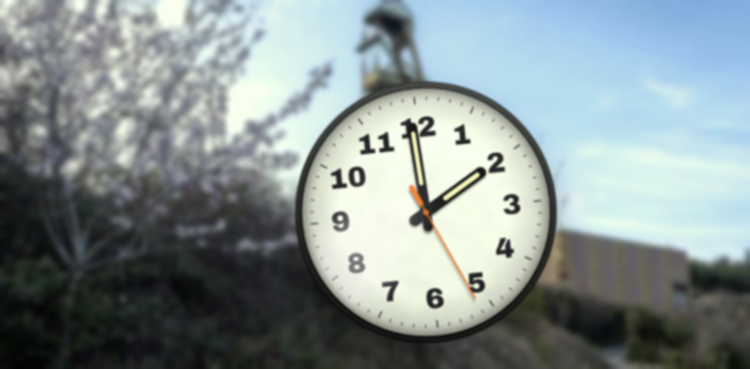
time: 1:59:26
